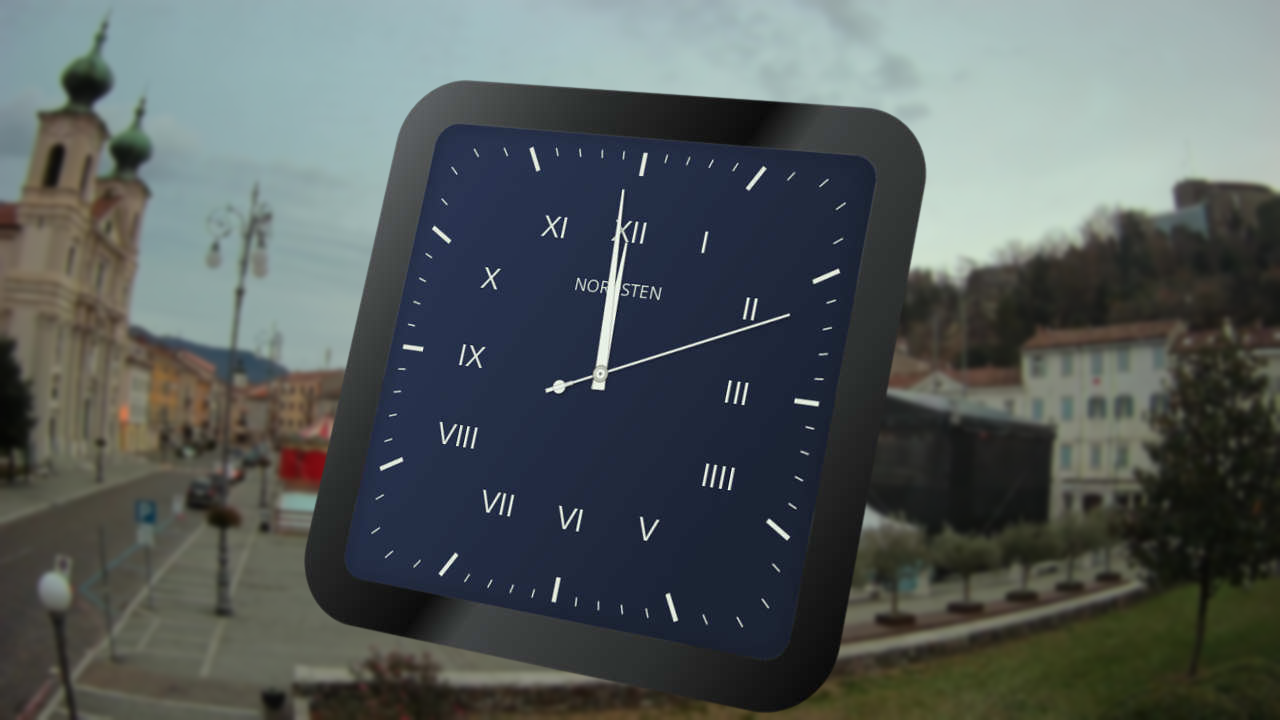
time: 11:59:11
